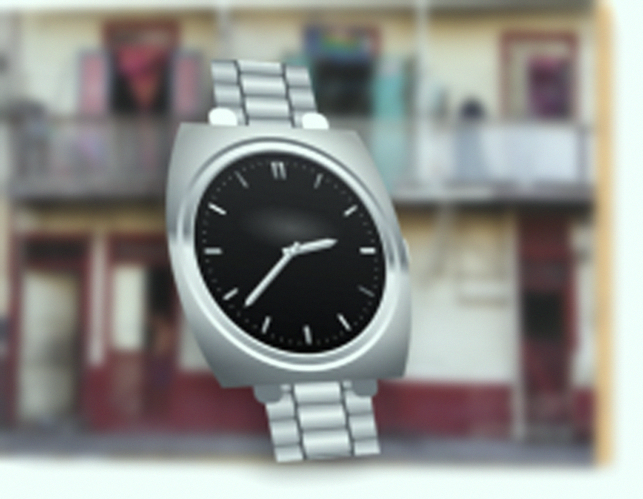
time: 2:38
